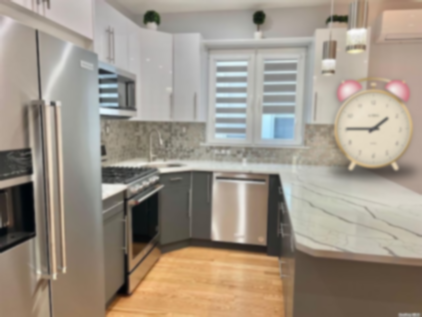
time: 1:45
